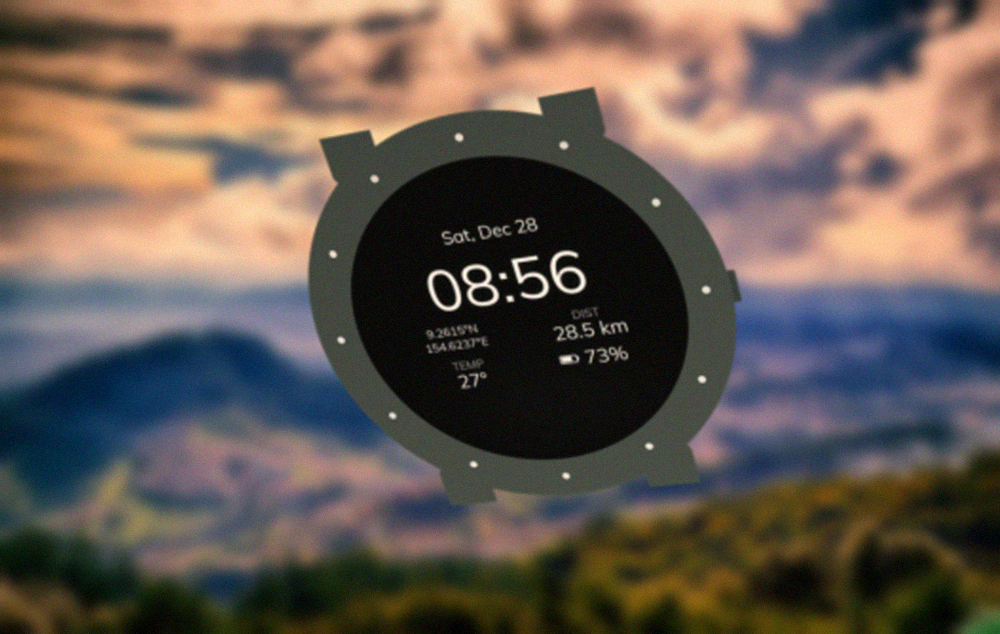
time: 8:56
